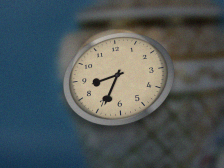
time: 8:34
